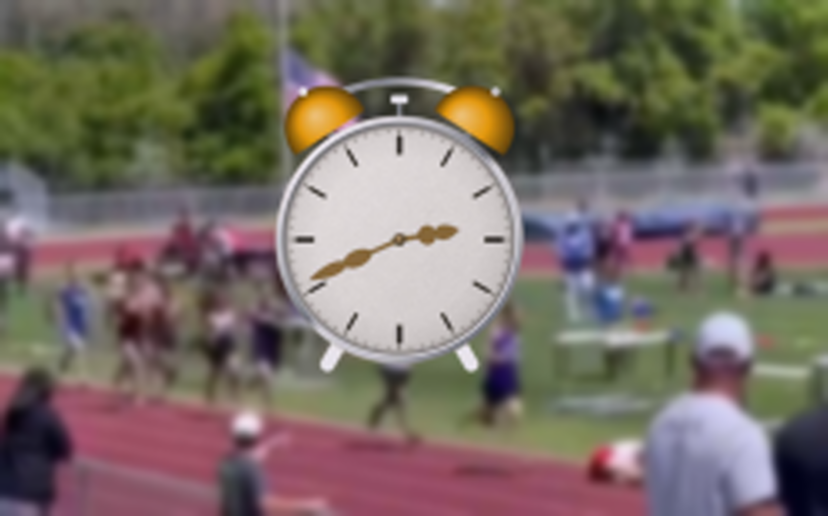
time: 2:41
